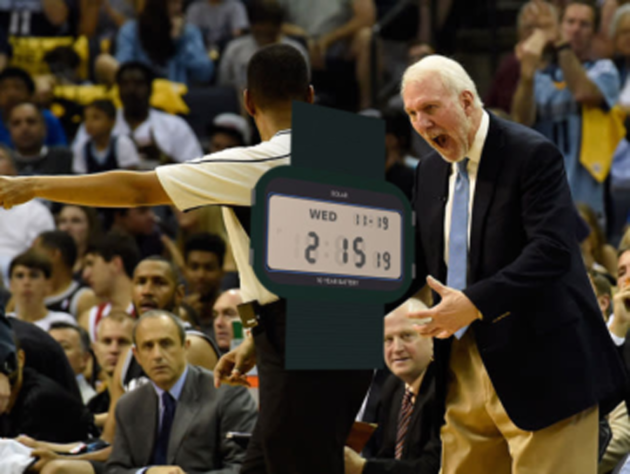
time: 2:15:19
